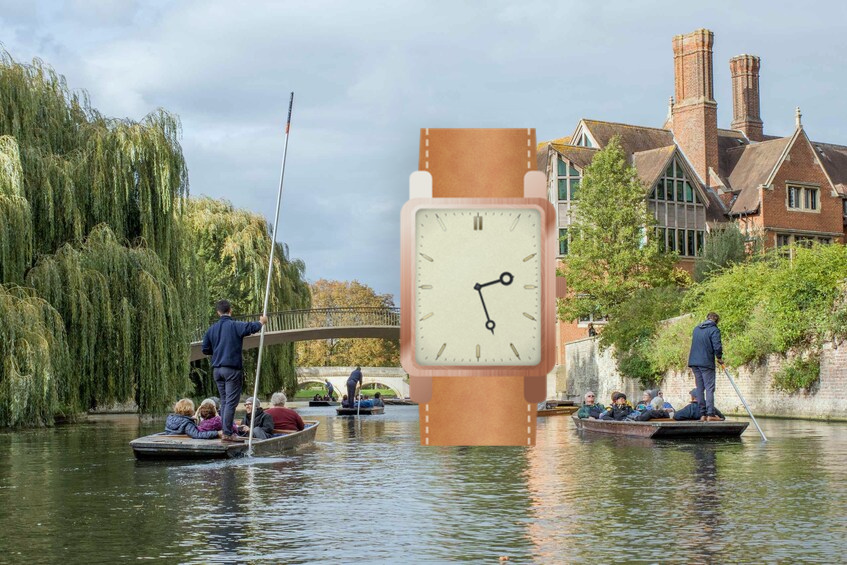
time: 2:27
